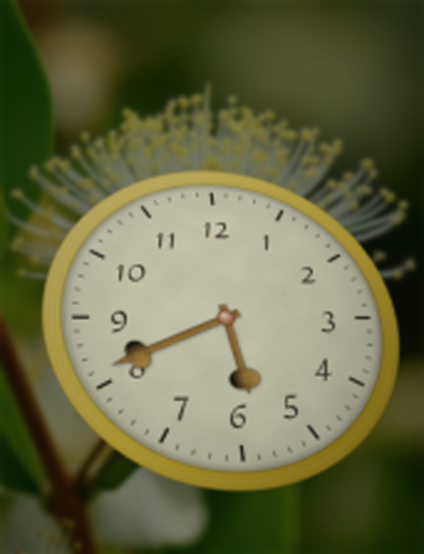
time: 5:41
